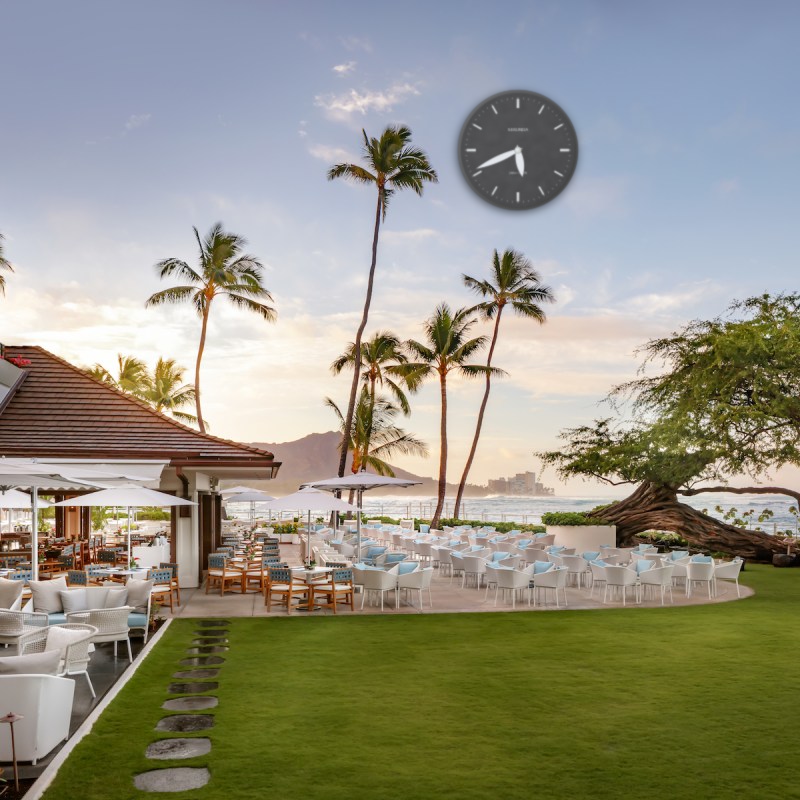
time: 5:41
